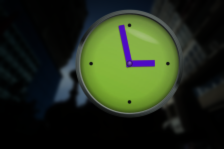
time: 2:58
